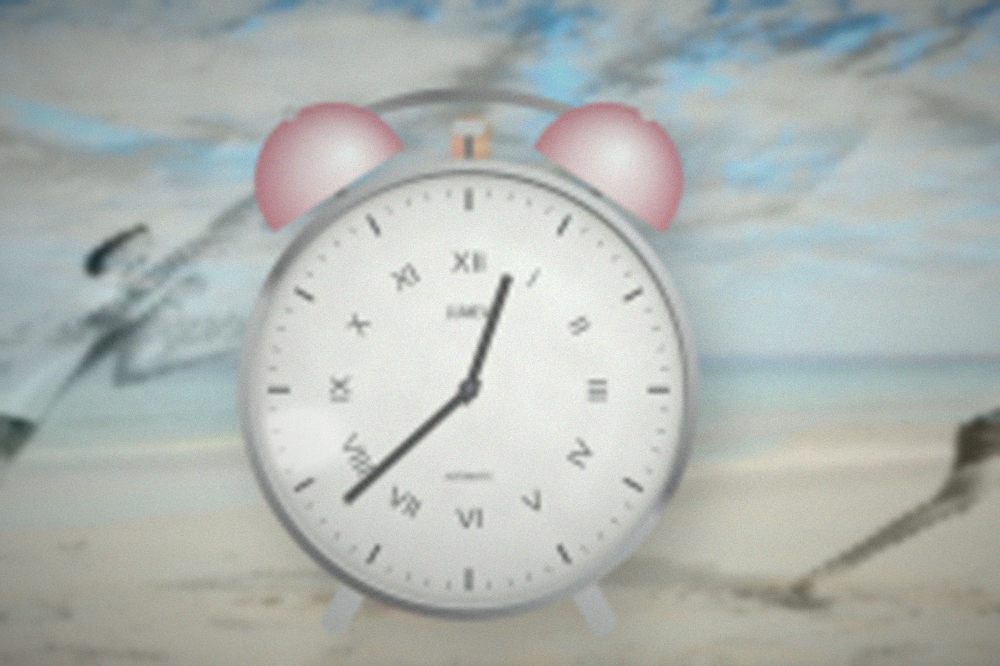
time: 12:38
